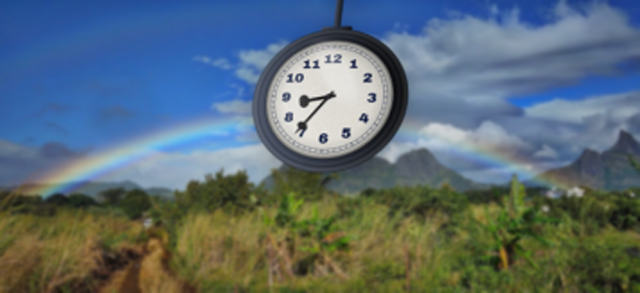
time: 8:36
